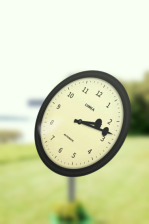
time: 2:13
